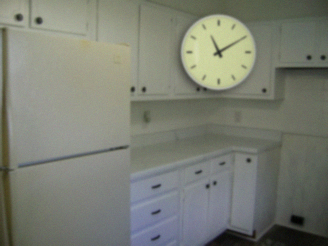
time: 11:10
